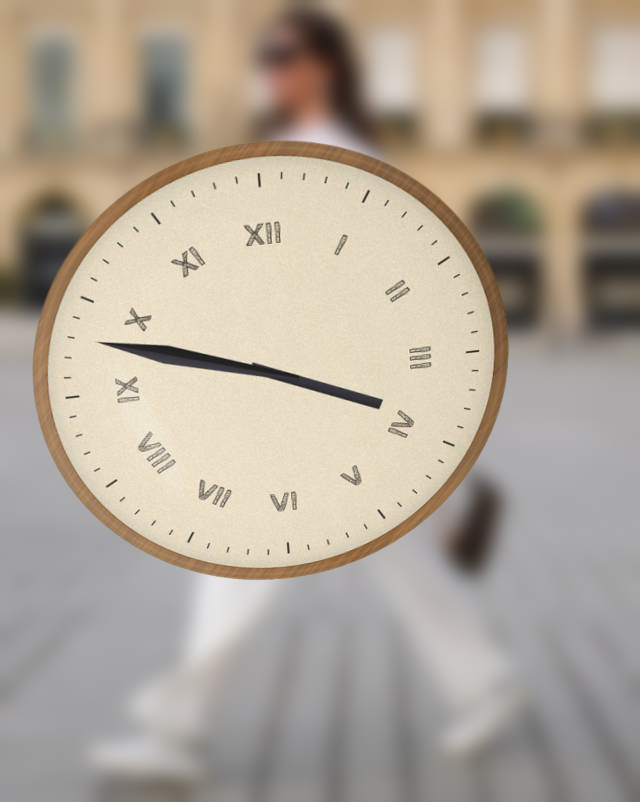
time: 3:48
